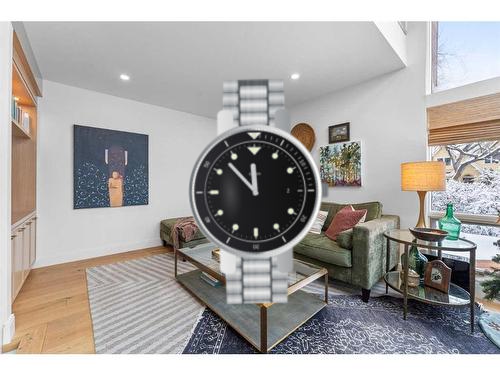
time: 11:53
